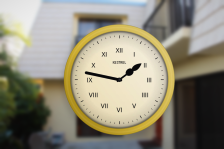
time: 1:47
